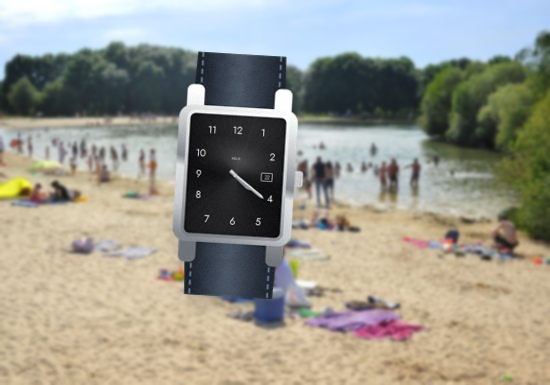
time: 4:21
